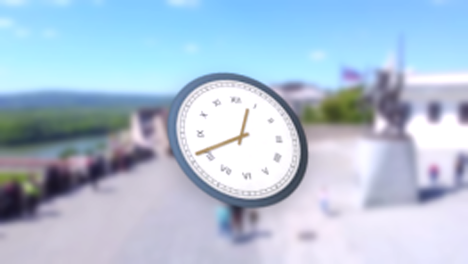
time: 12:41
